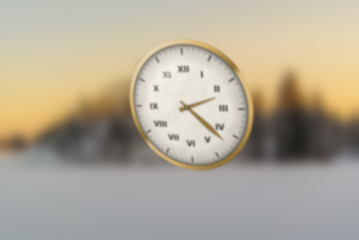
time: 2:22
